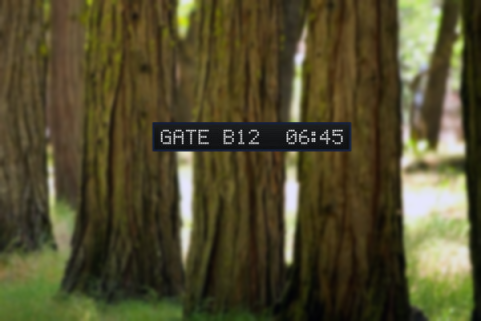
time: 6:45
